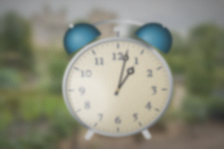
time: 1:02
